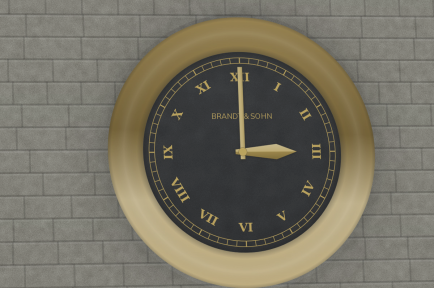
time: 3:00
